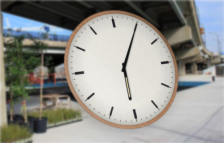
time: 6:05
